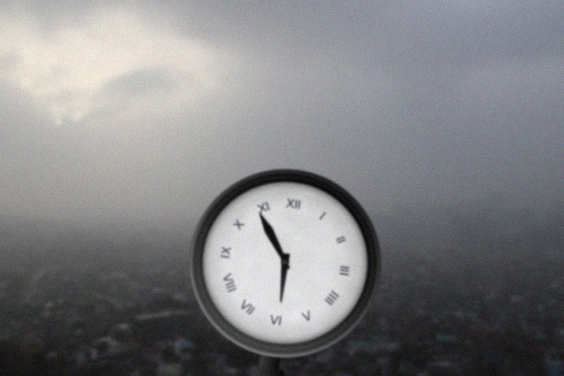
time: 5:54
